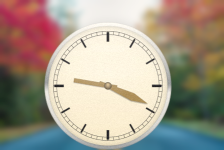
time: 9:19
